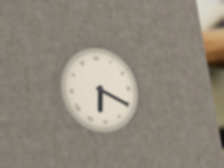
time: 6:20
